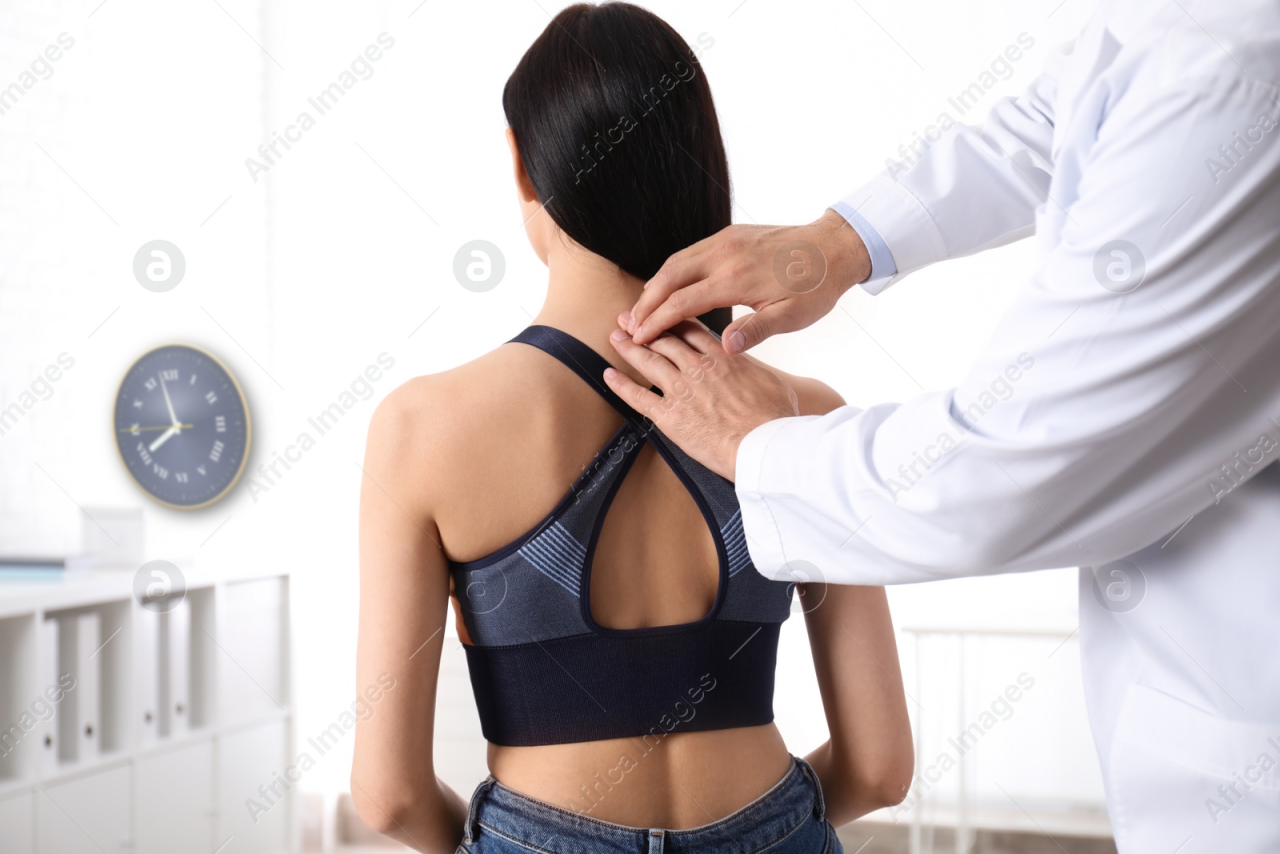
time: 7:57:45
